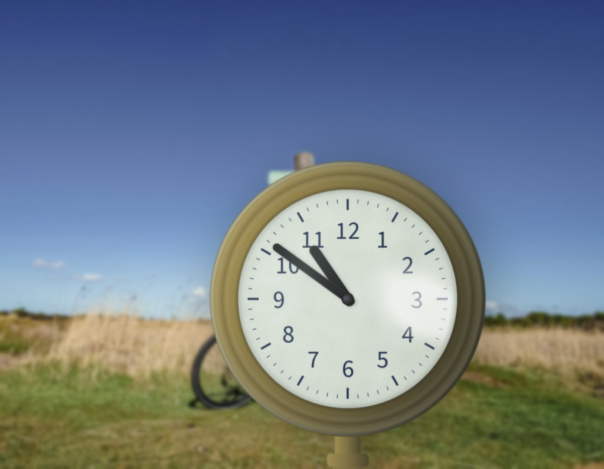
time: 10:51
